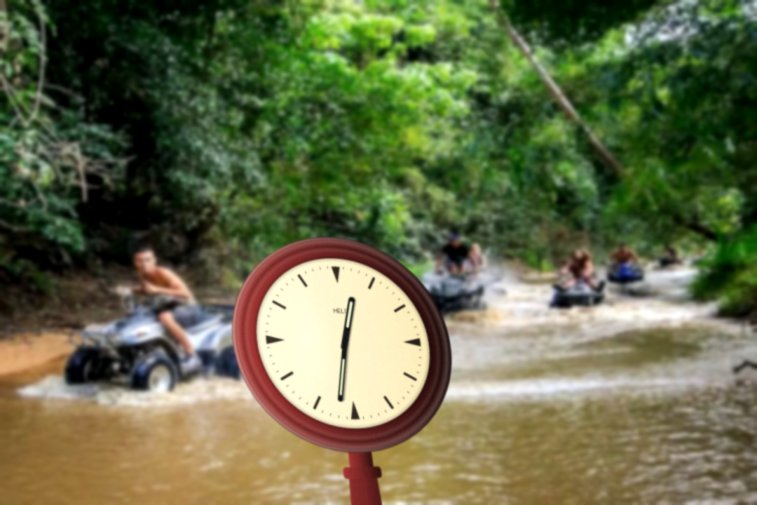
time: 12:32
